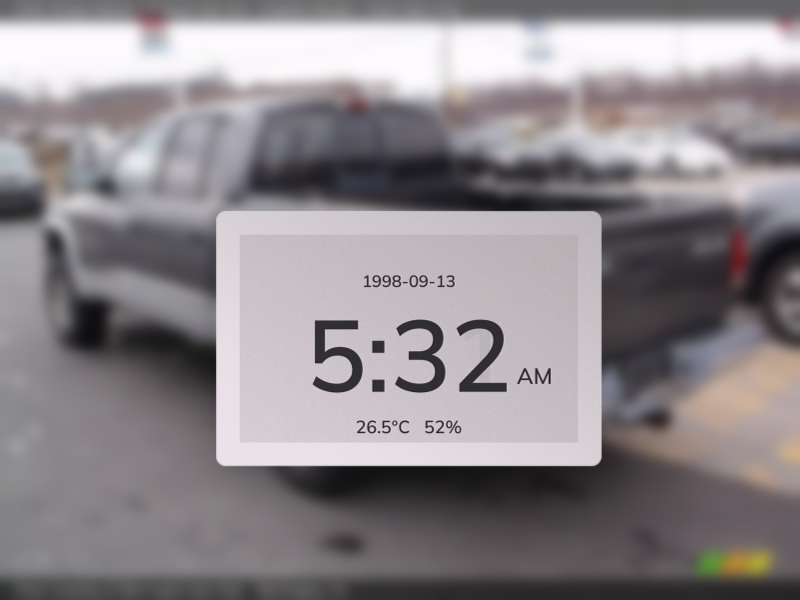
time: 5:32
